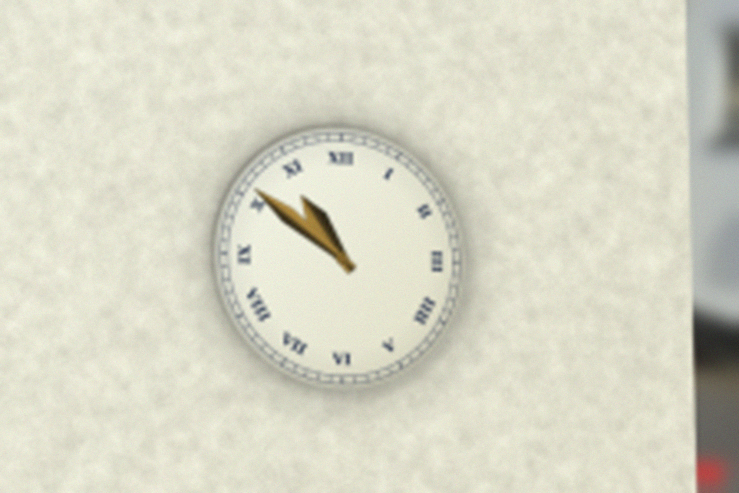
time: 10:51
